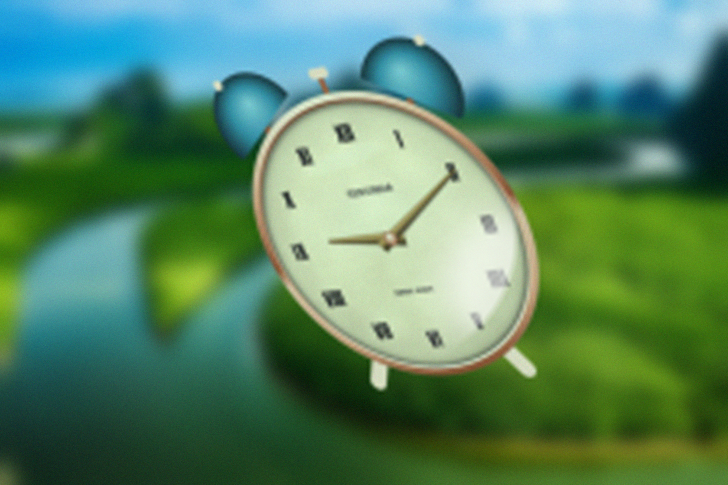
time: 9:10
